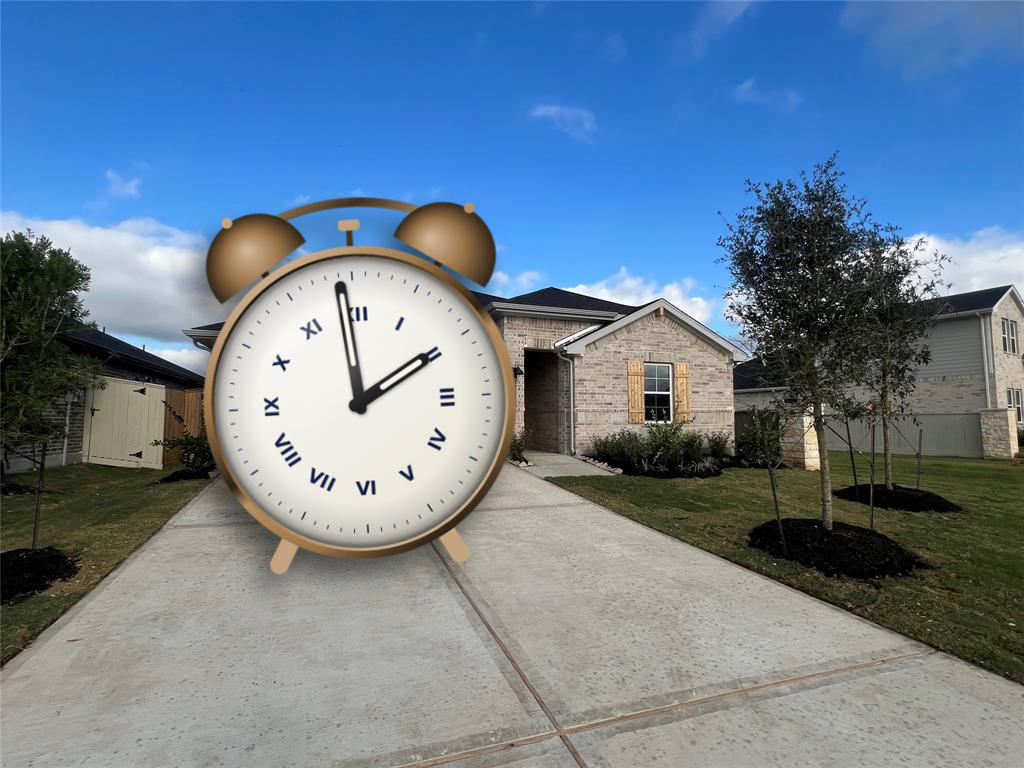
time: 1:59
